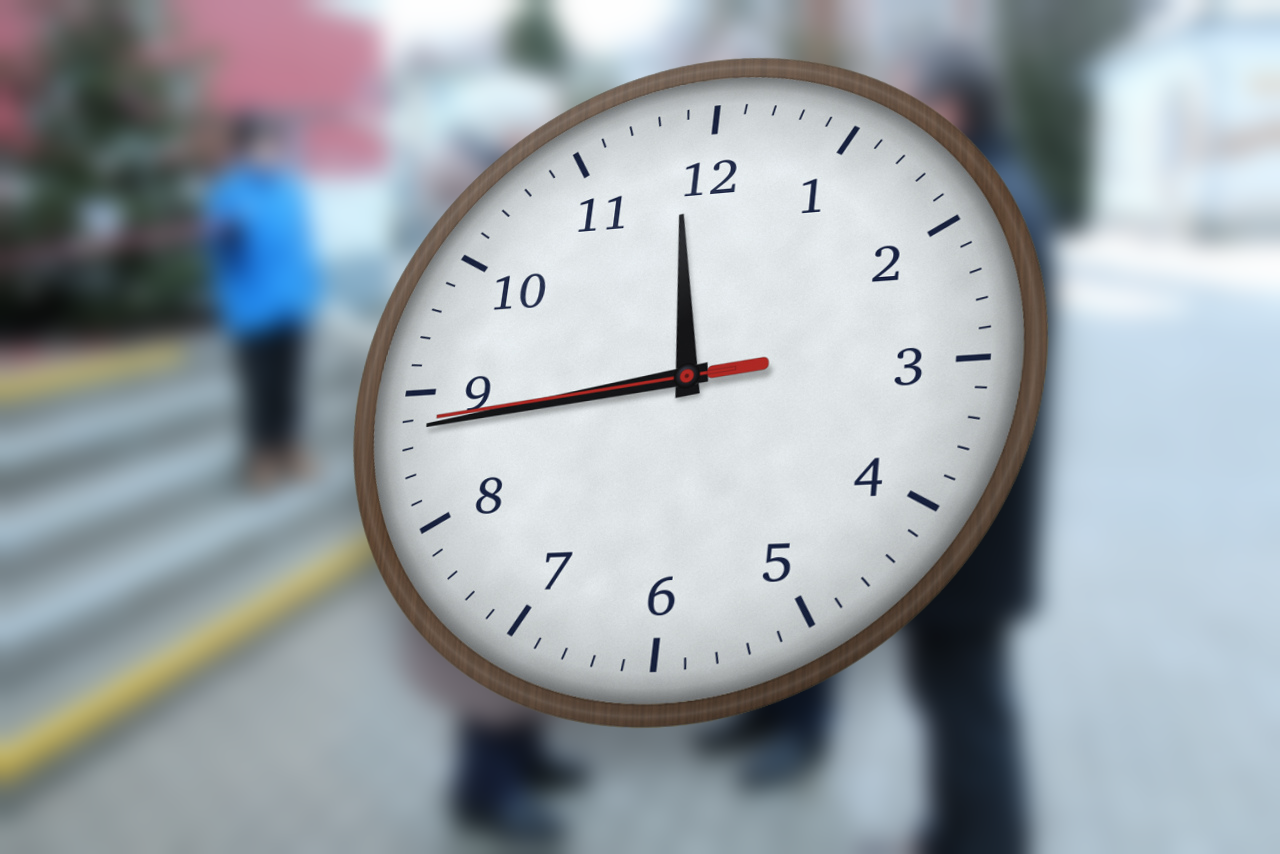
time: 11:43:44
